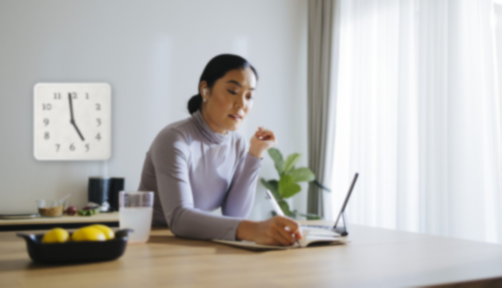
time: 4:59
